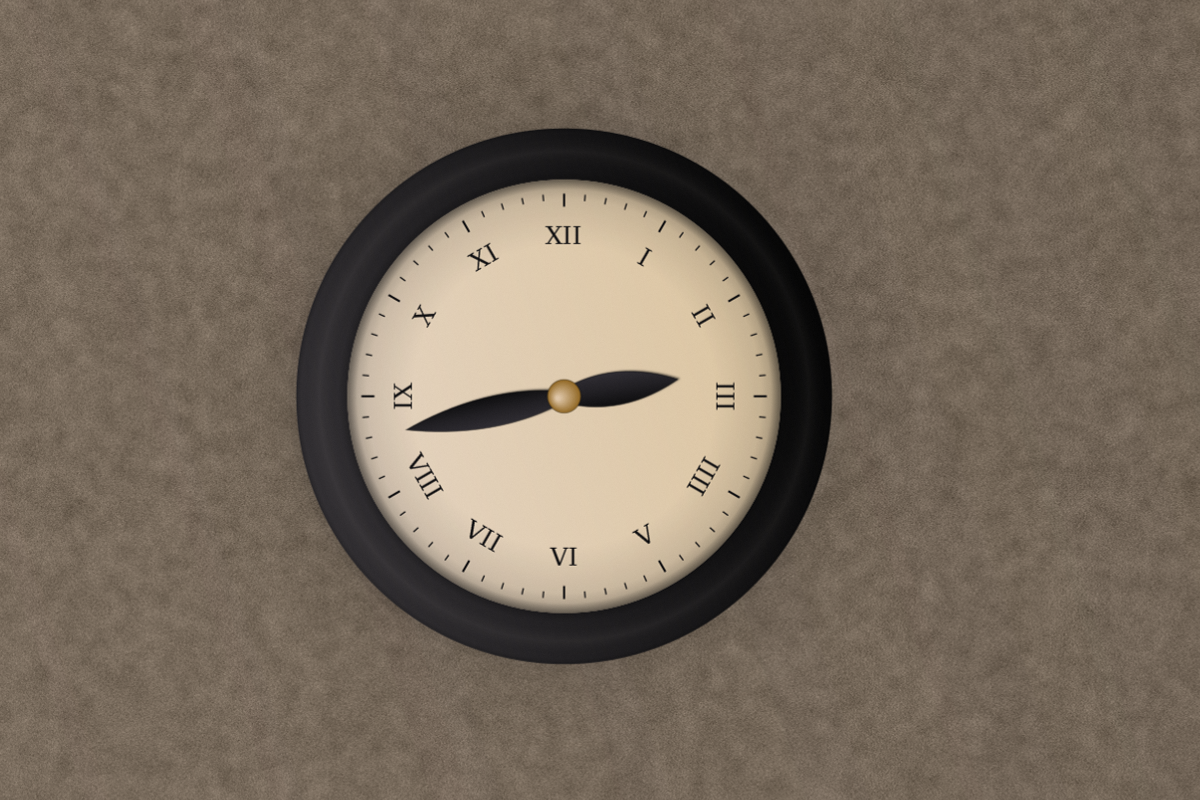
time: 2:43
